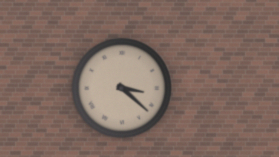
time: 3:22
